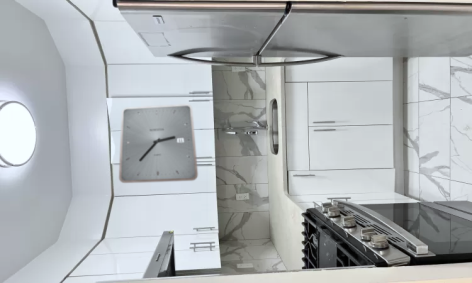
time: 2:37
